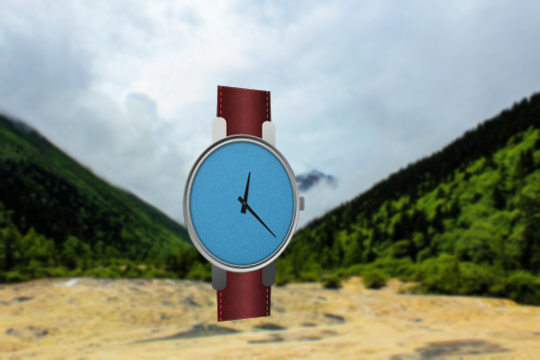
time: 12:22
